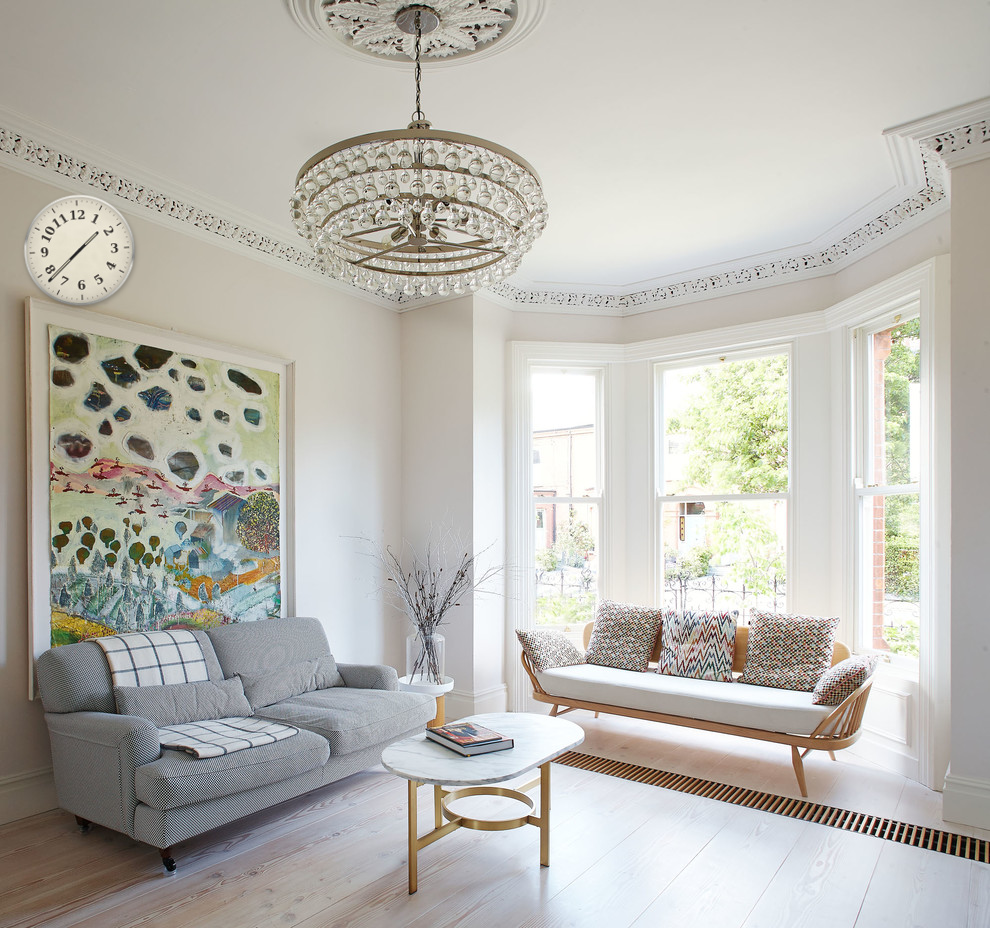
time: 1:38
